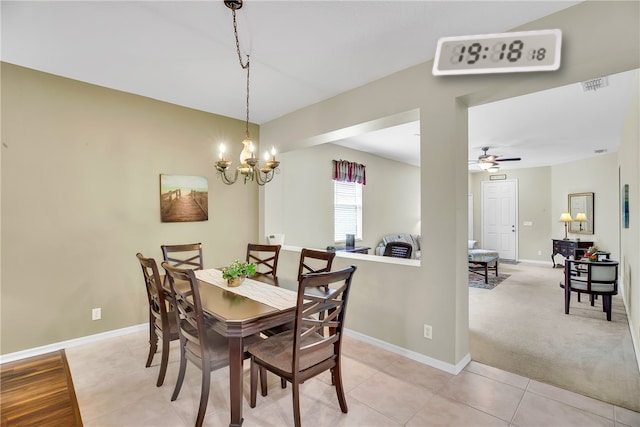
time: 19:18:18
